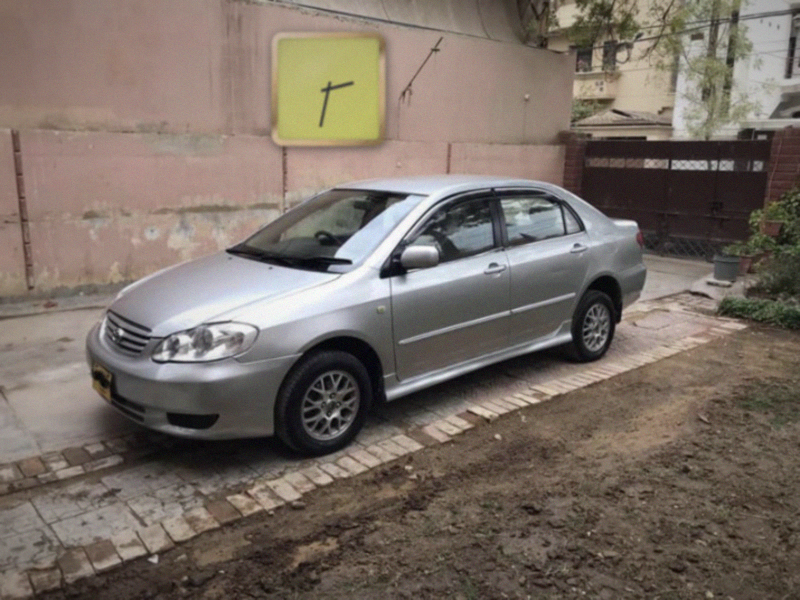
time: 2:32
